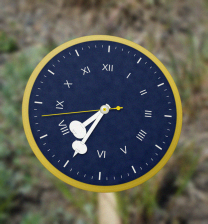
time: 7:34:43
